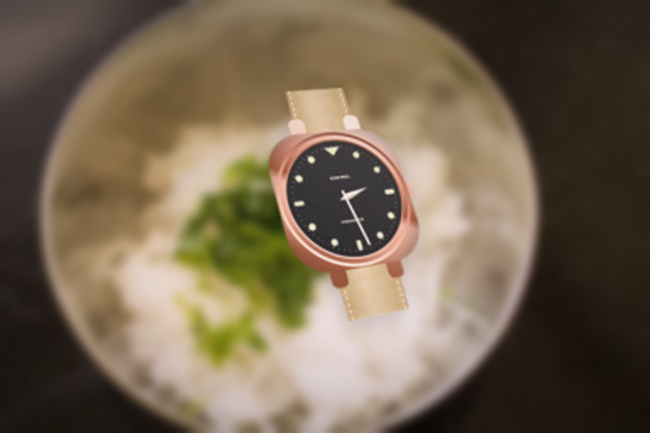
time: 2:28
